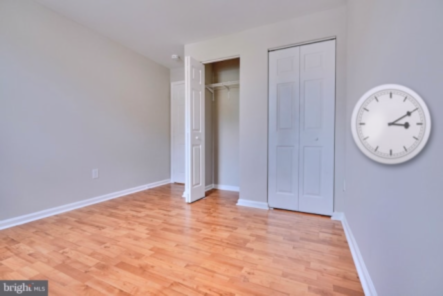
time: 3:10
